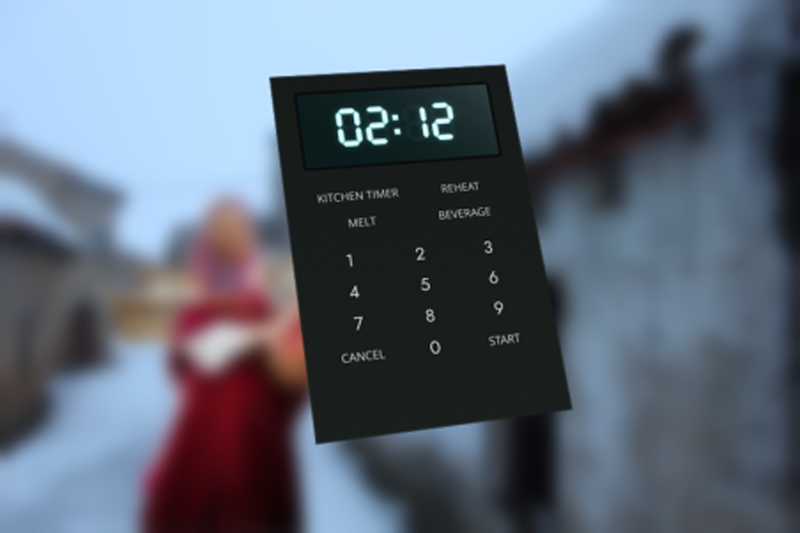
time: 2:12
